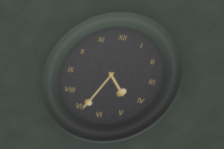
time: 4:34
